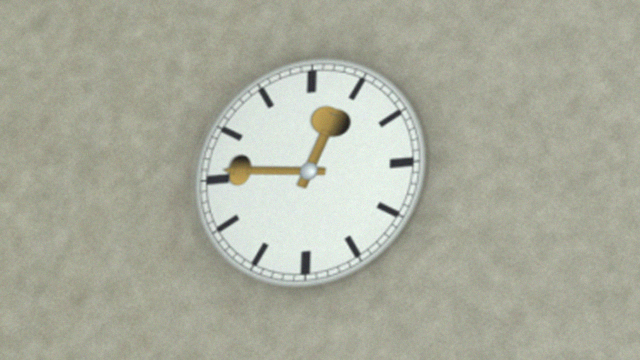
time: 12:46
